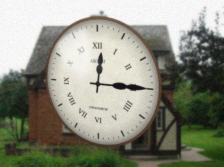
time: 12:15
